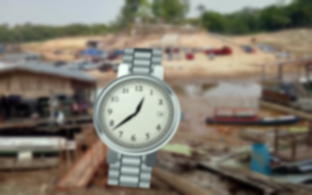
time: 12:38
